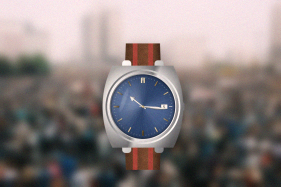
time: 10:16
